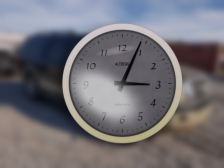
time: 3:04
